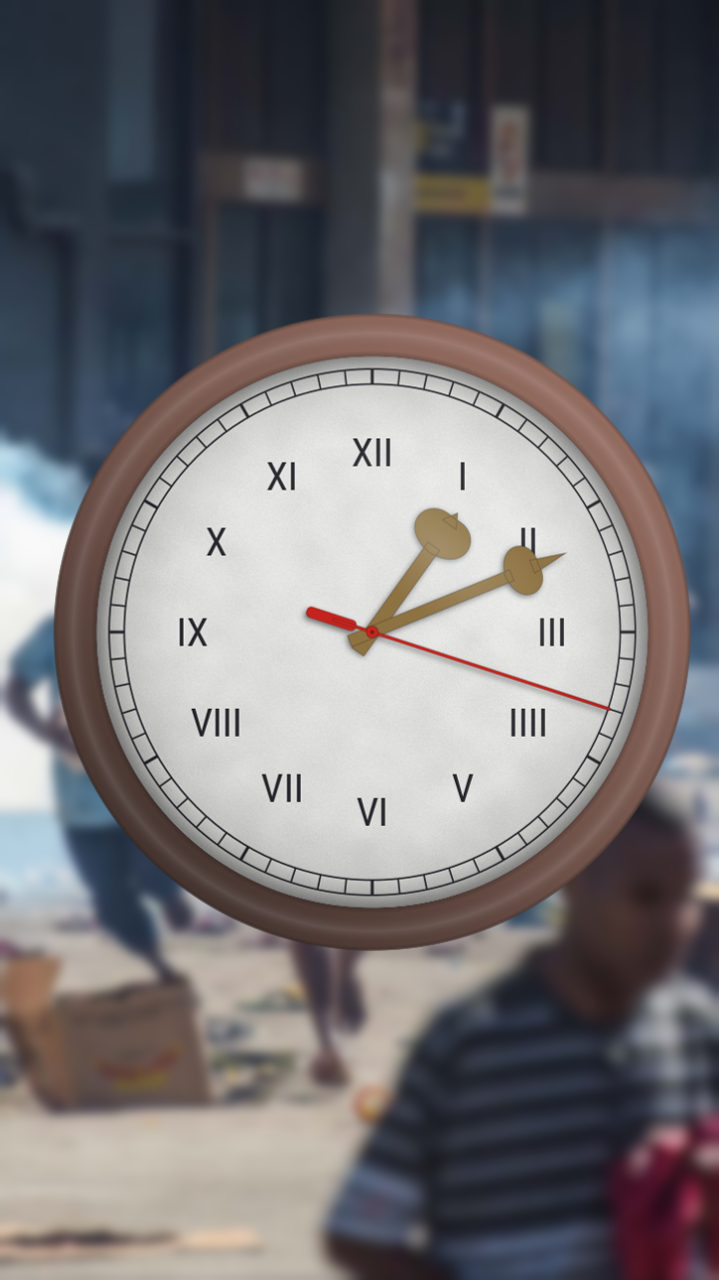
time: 1:11:18
